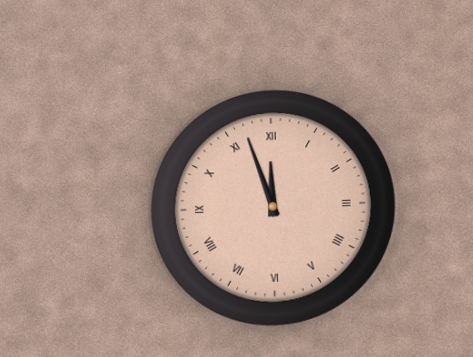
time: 11:57
